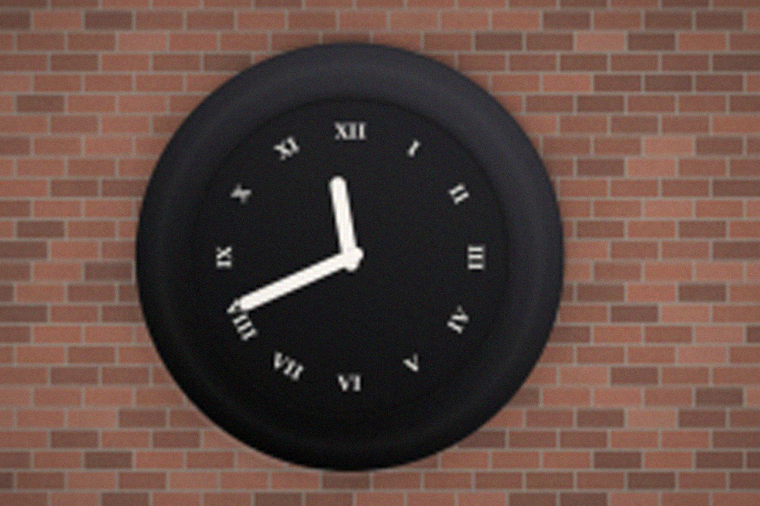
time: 11:41
